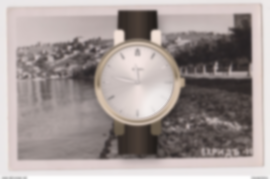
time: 11:47
